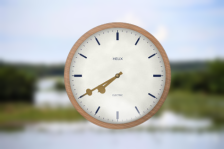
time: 7:40
